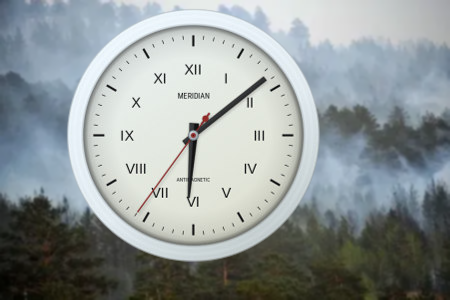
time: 6:08:36
